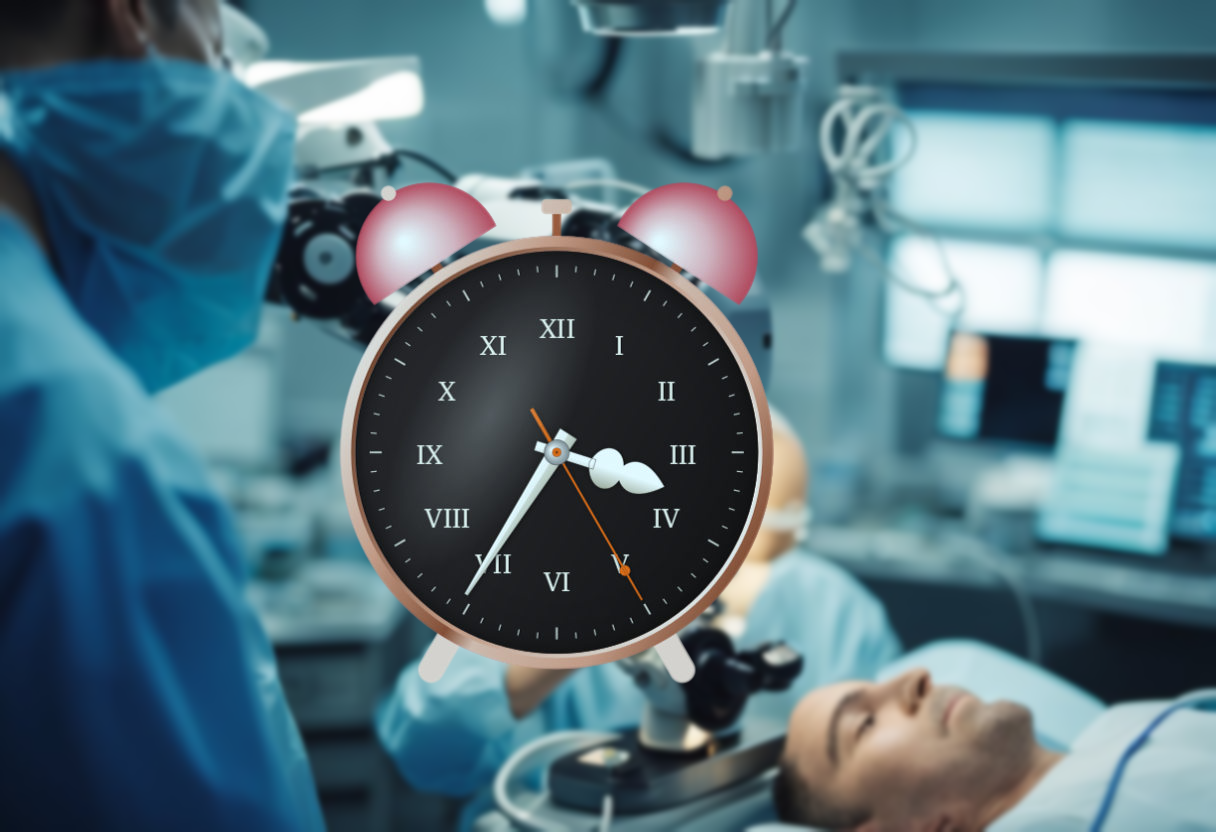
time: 3:35:25
